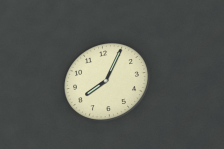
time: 8:05
